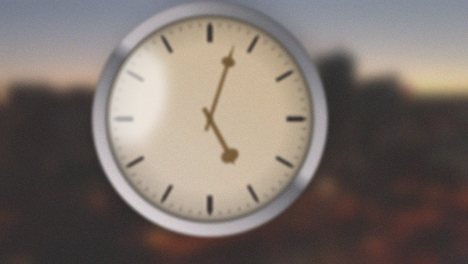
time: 5:03
